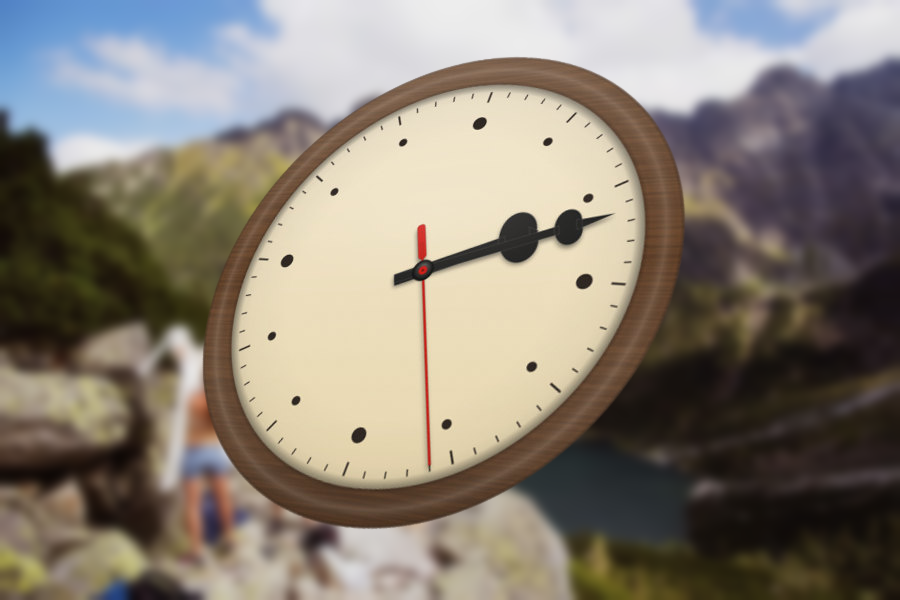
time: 2:11:26
